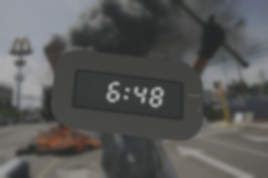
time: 6:48
